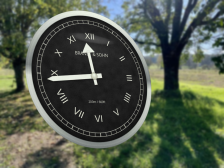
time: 11:44
